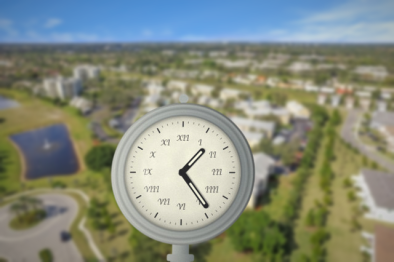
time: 1:24
